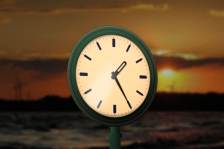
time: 1:25
